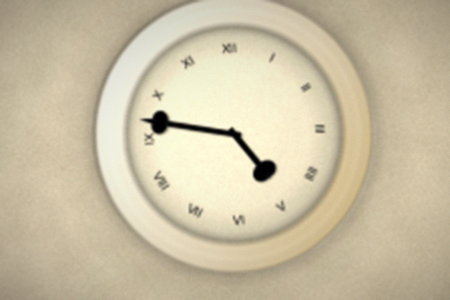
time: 4:47
